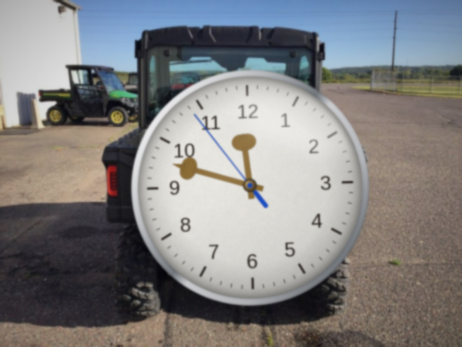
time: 11:47:54
